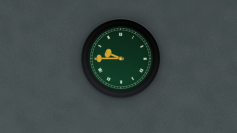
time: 9:45
